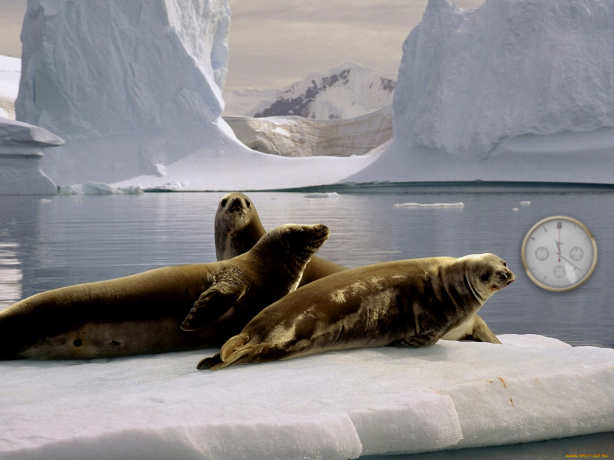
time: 11:21
